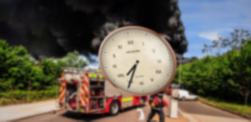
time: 7:35
